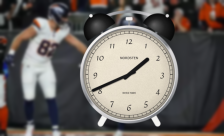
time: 1:41
